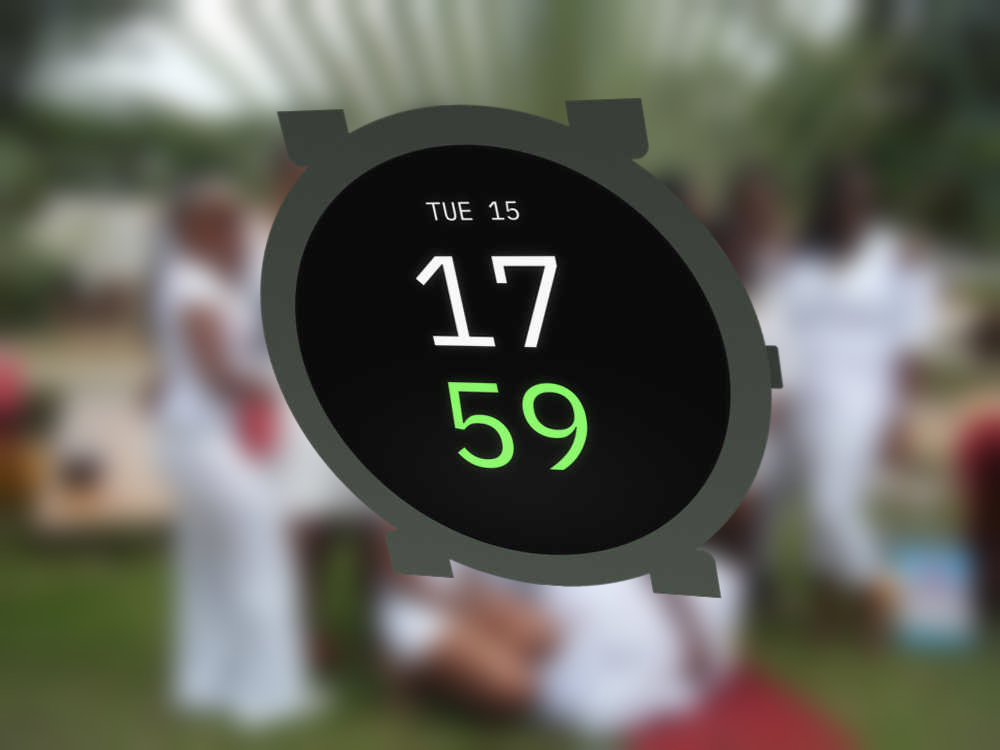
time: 17:59
